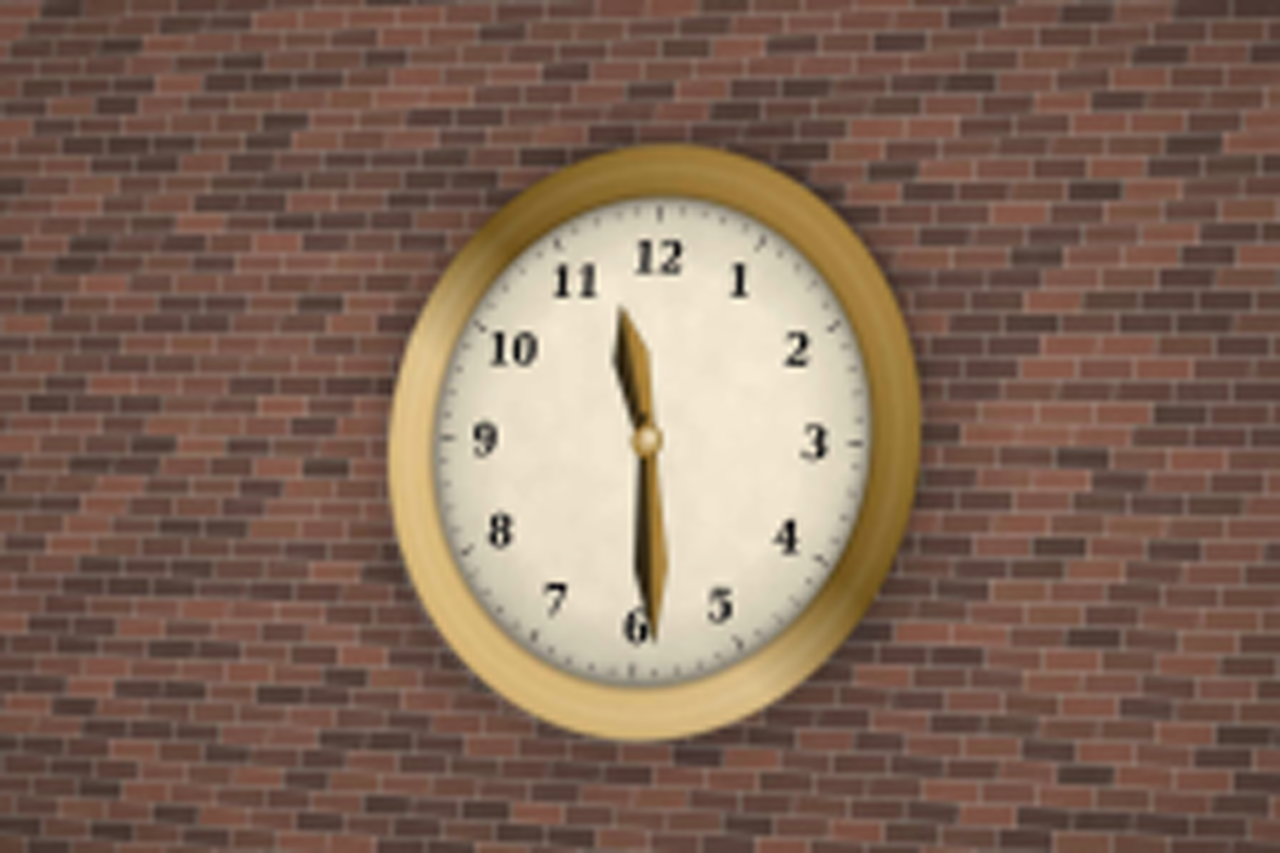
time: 11:29
